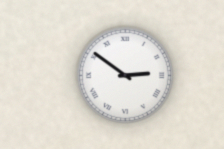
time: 2:51
